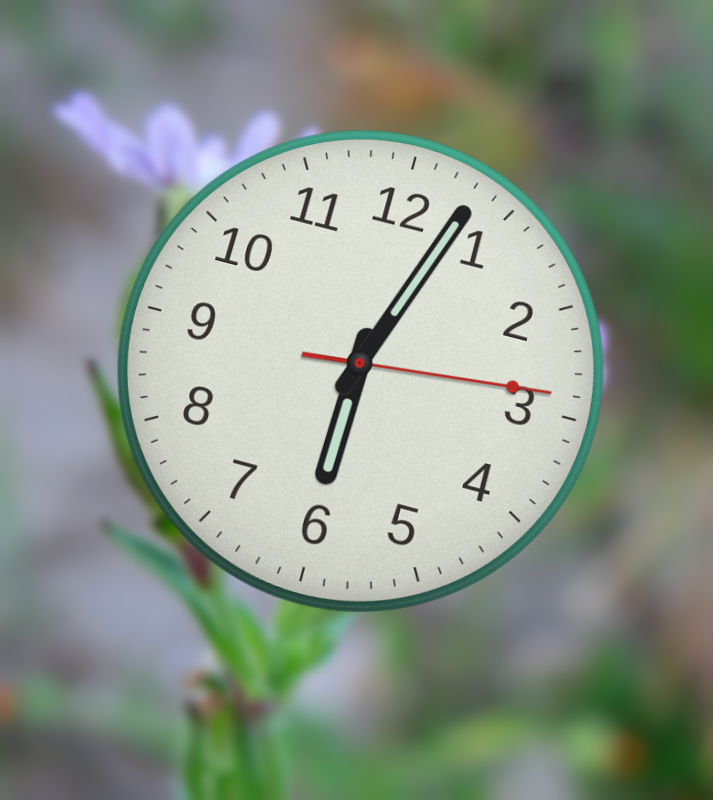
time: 6:03:14
